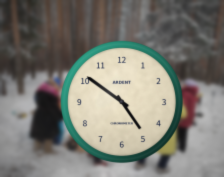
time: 4:51
